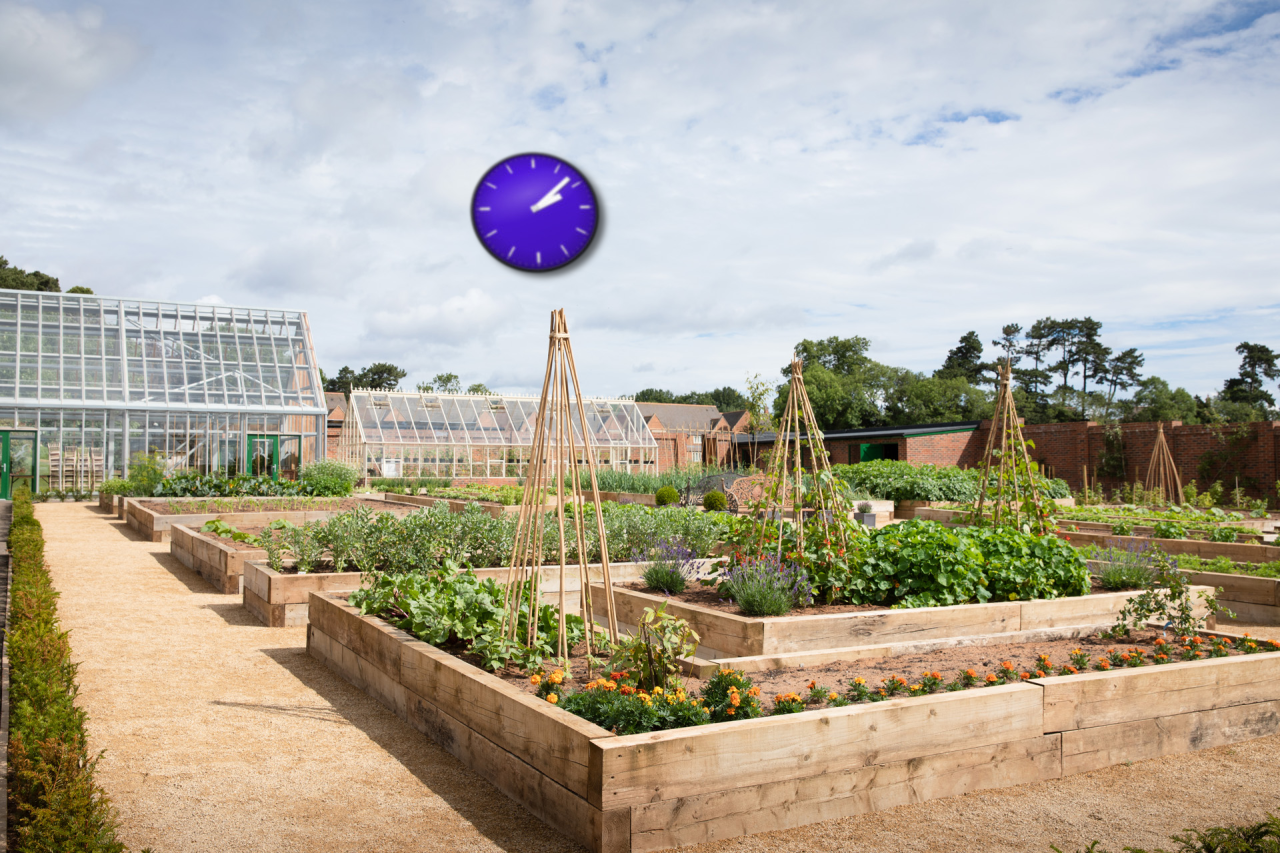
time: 2:08
